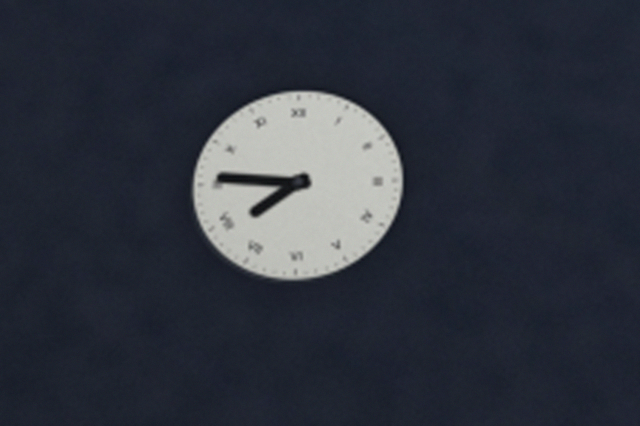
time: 7:46
